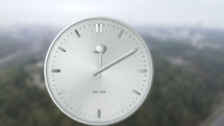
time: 12:10
